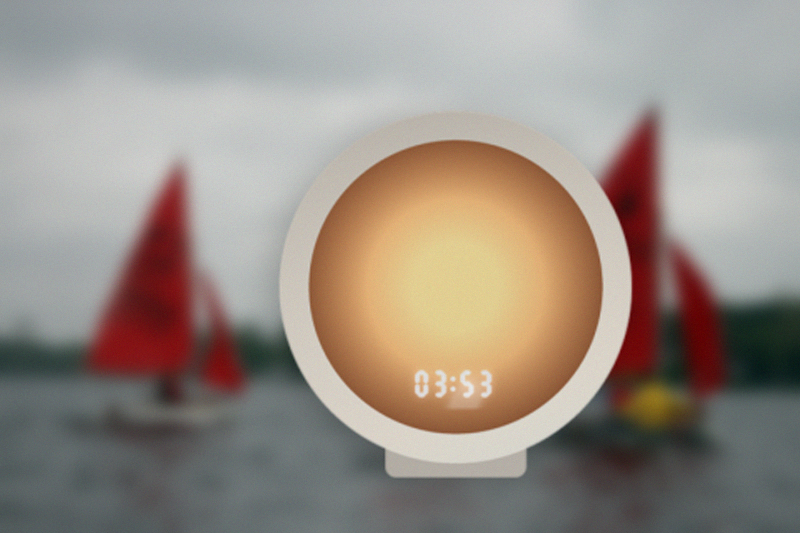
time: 3:53
